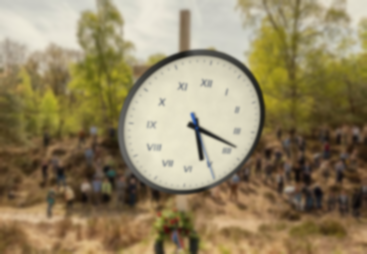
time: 5:18:25
